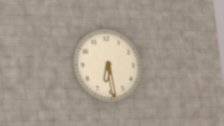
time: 6:29
